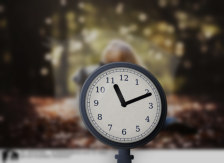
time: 11:11
